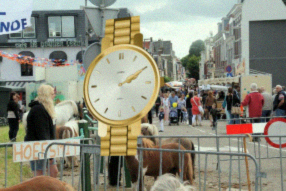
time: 2:10
